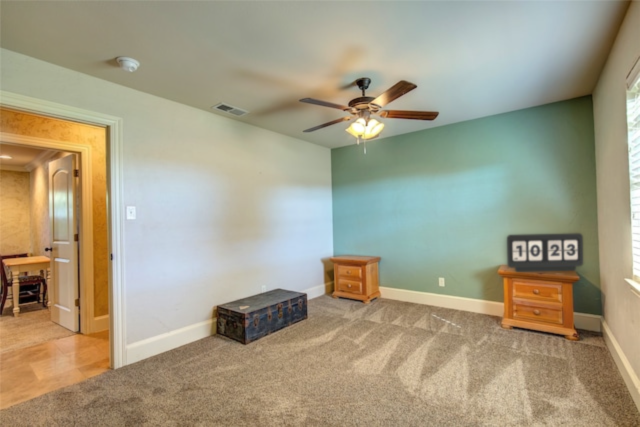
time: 10:23
